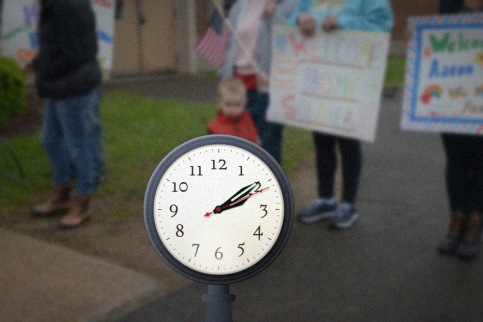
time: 2:09:11
